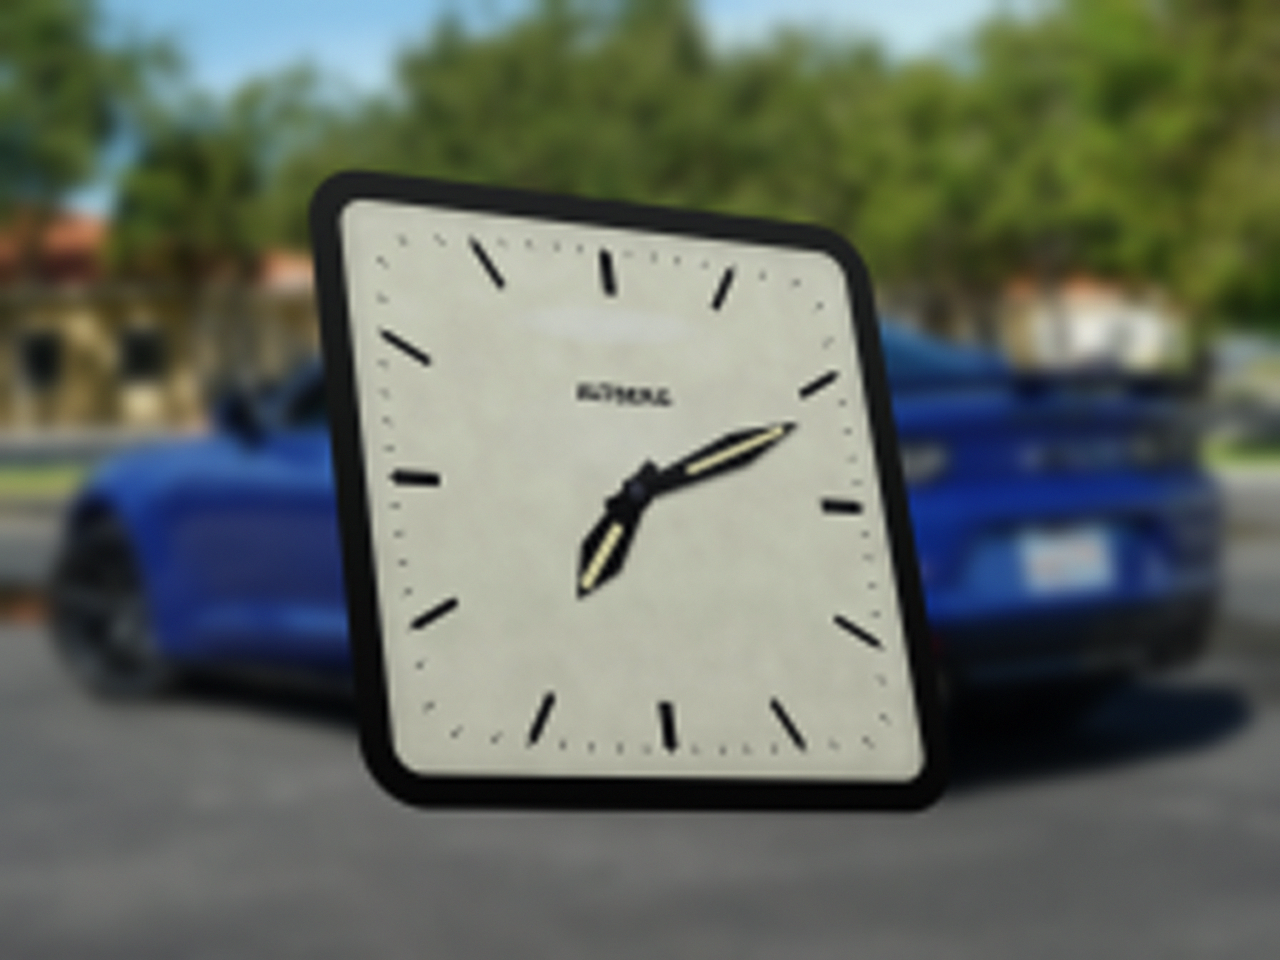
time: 7:11
